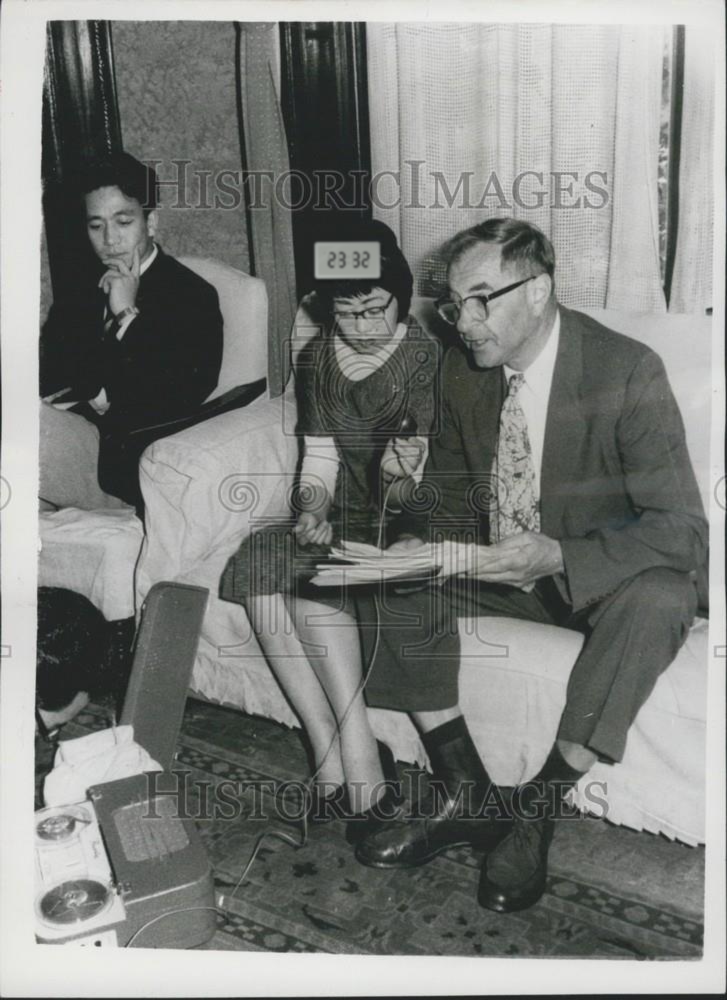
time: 23:32
